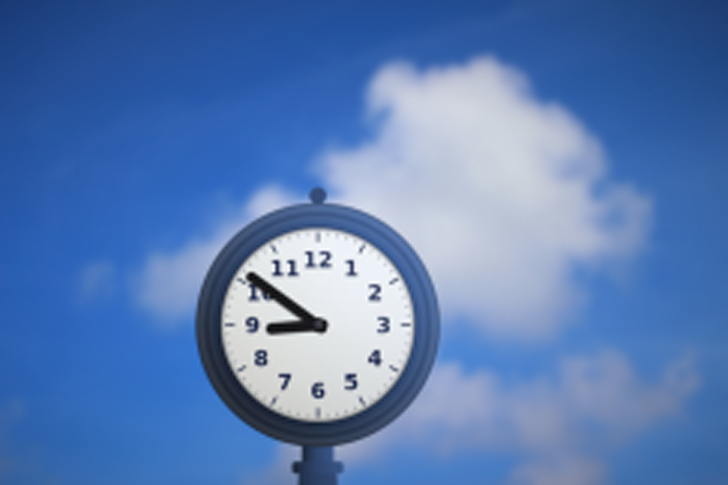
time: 8:51
